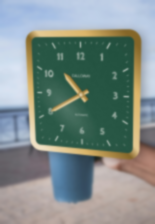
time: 10:40
